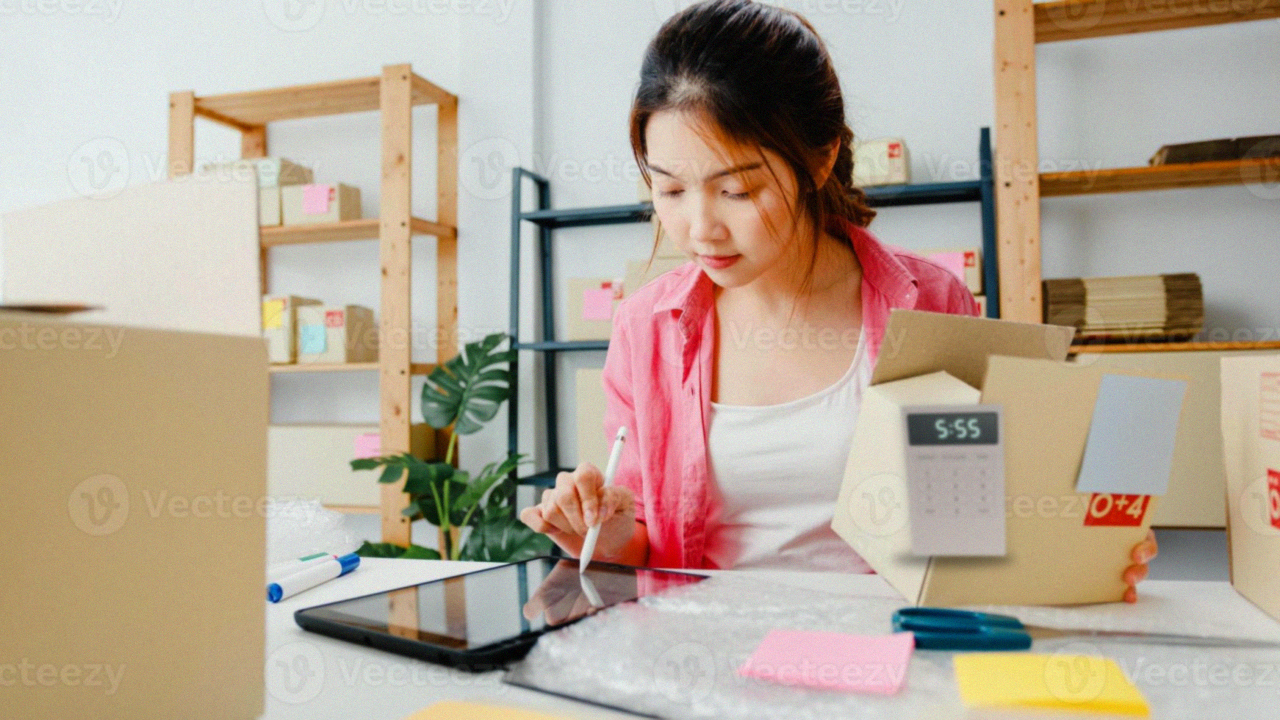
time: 5:55
